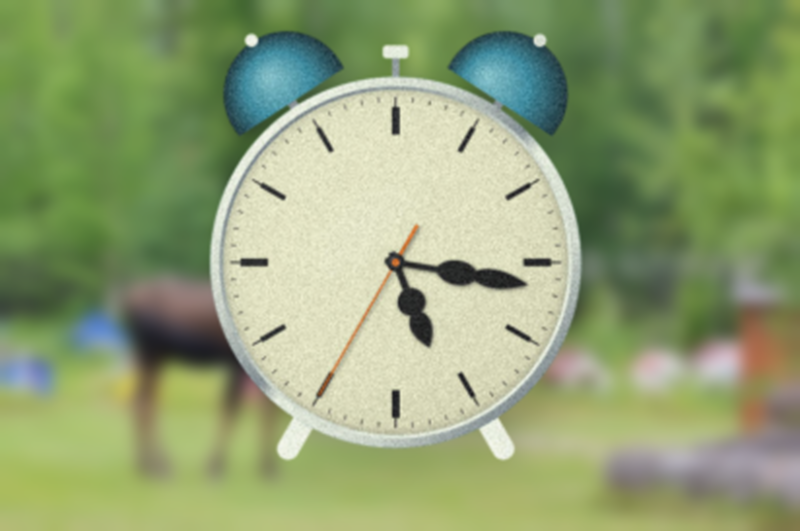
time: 5:16:35
